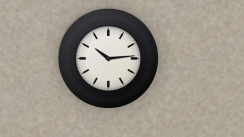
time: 10:14
